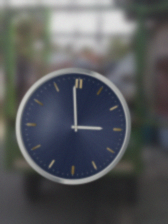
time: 2:59
